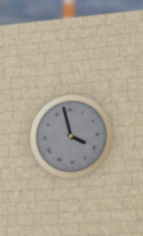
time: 3:58
